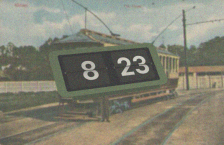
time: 8:23
